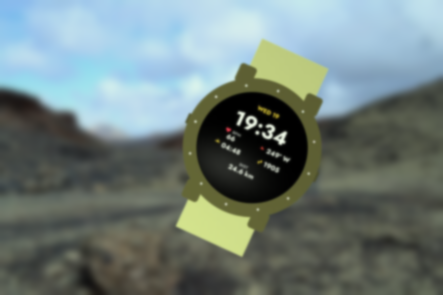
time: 19:34
